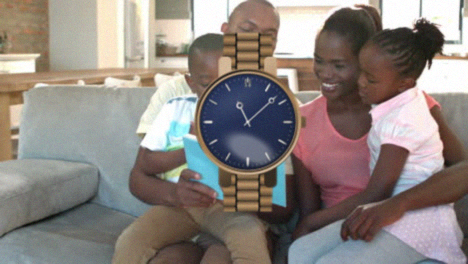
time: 11:08
